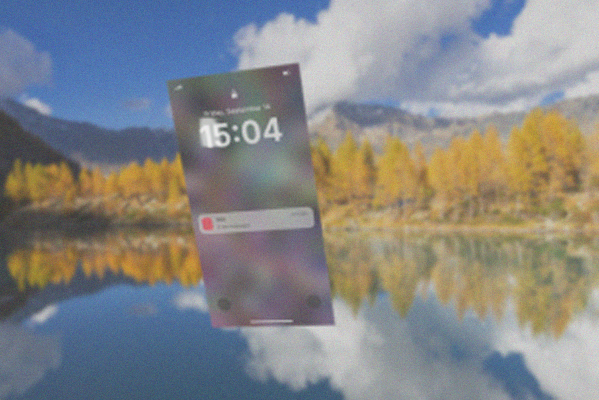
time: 15:04
